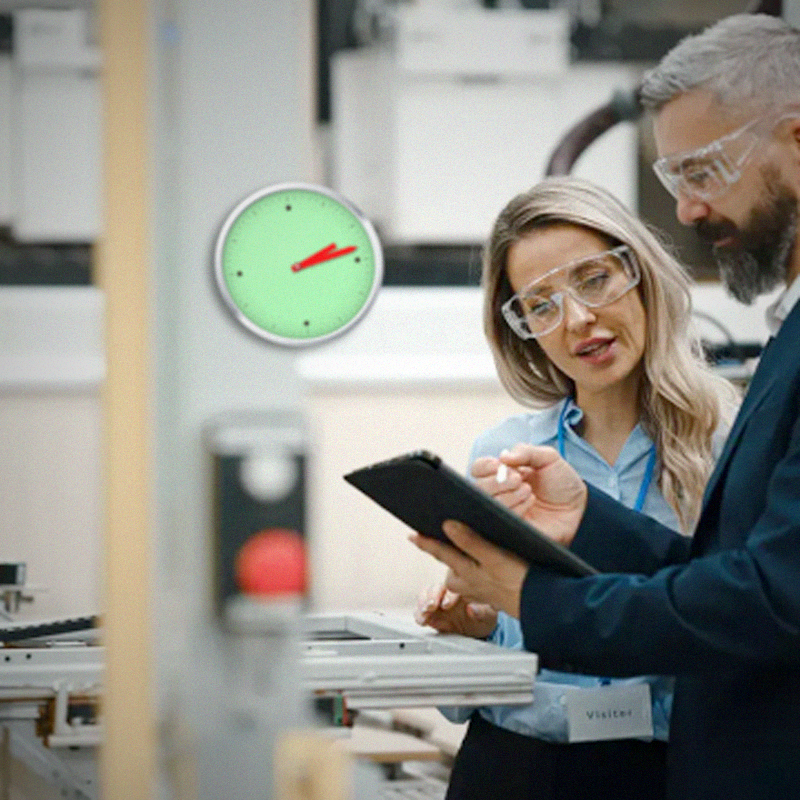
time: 2:13
